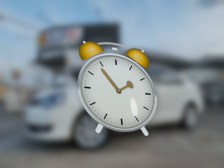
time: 1:54
